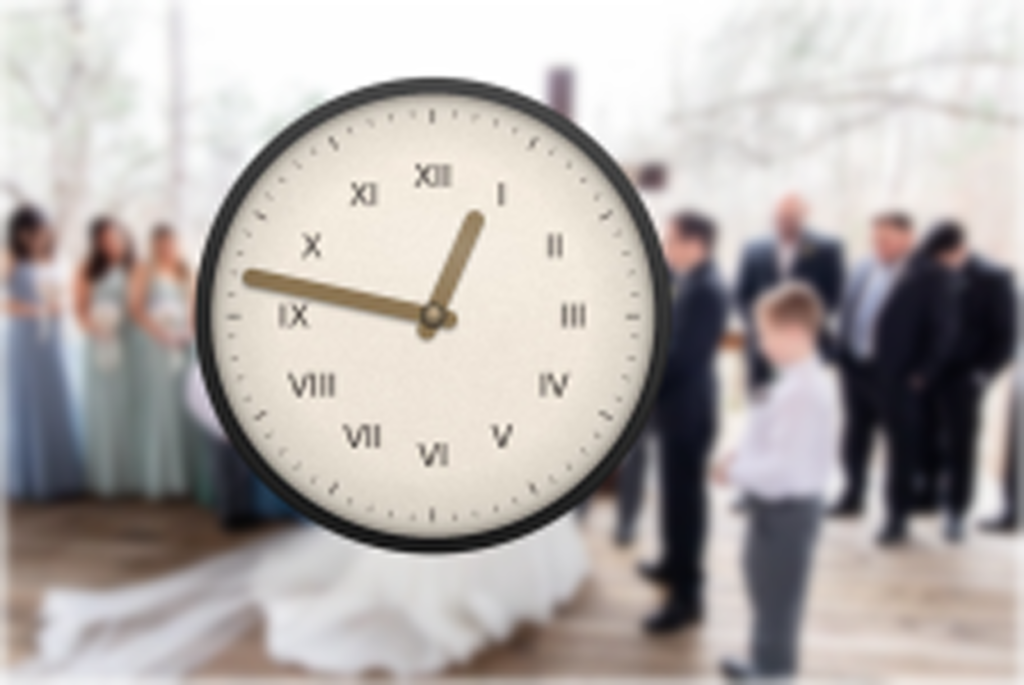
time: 12:47
